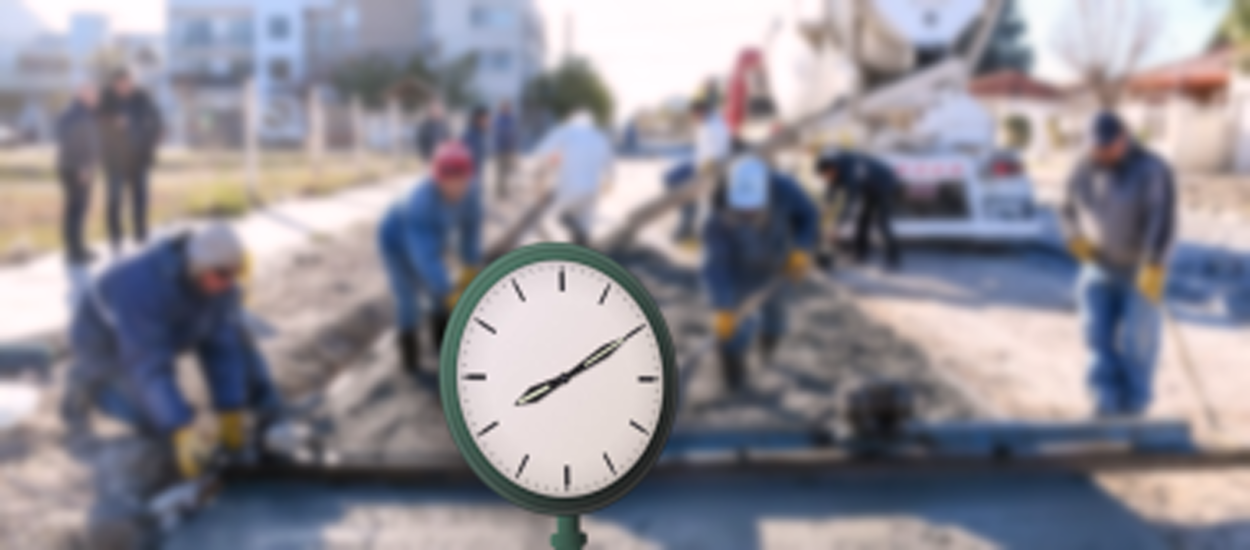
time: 8:10
